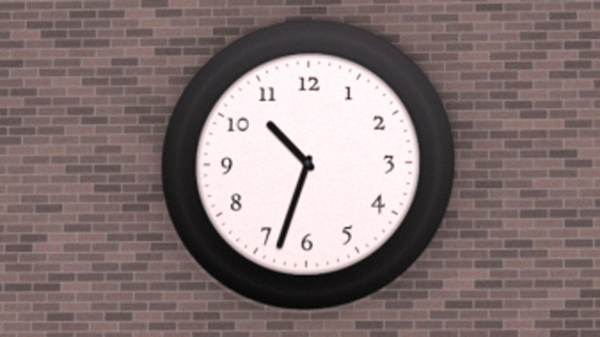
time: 10:33
